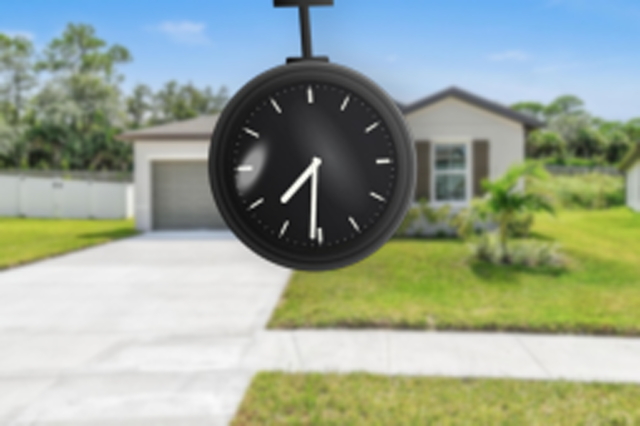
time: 7:31
